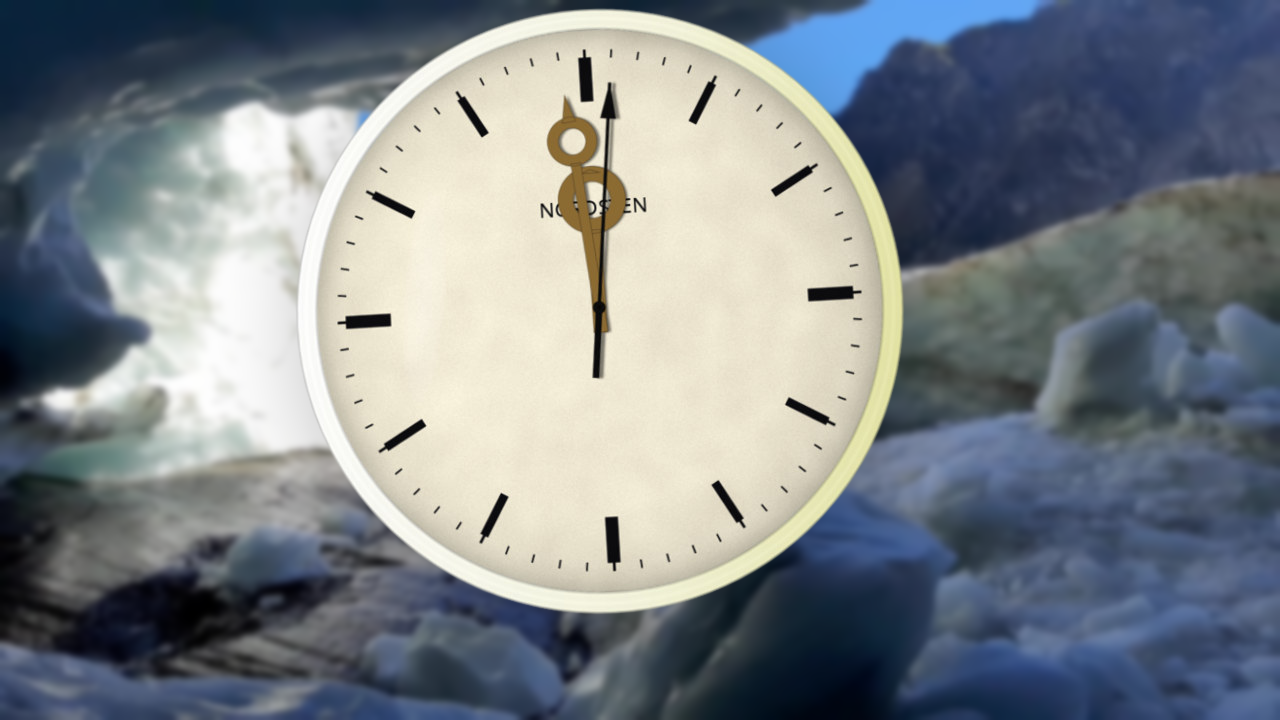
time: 11:59:01
